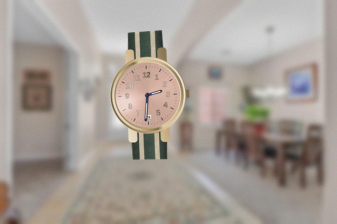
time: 2:31
